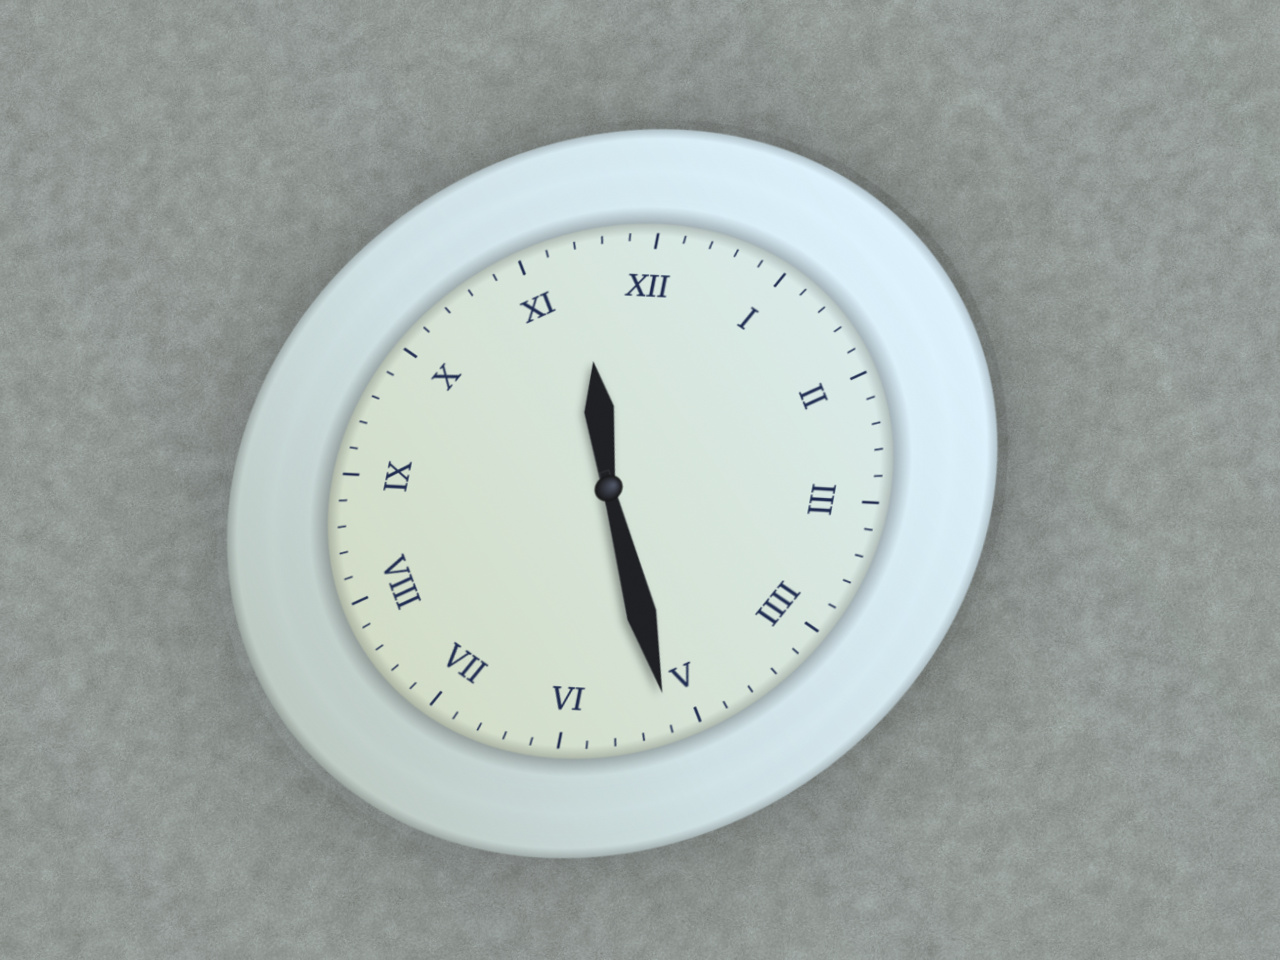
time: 11:26
